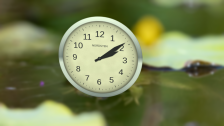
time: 2:09
